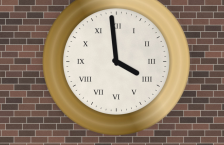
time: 3:59
